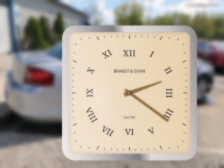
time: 2:21
